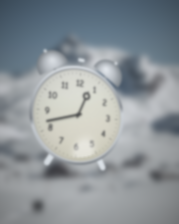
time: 12:42
